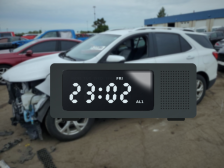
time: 23:02
